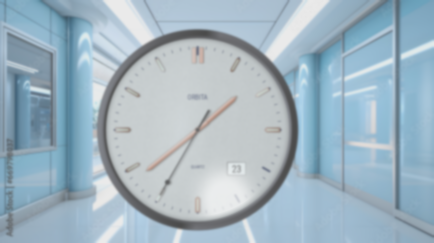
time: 1:38:35
